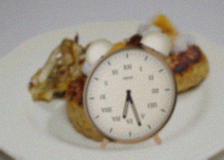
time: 6:27
